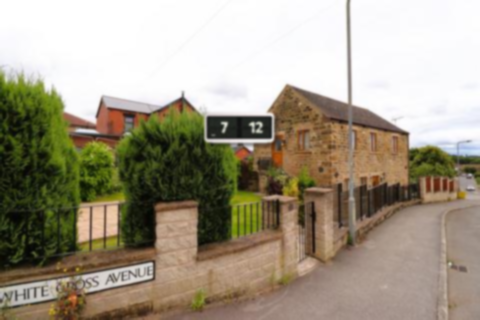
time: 7:12
